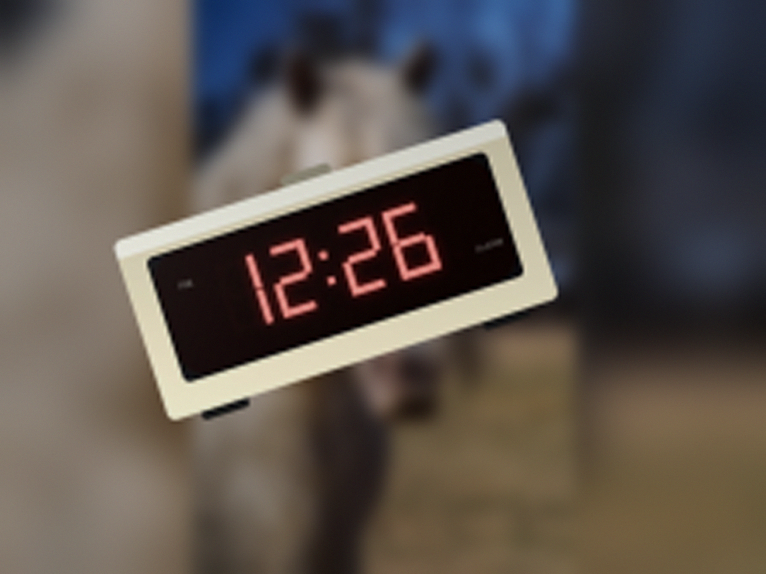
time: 12:26
